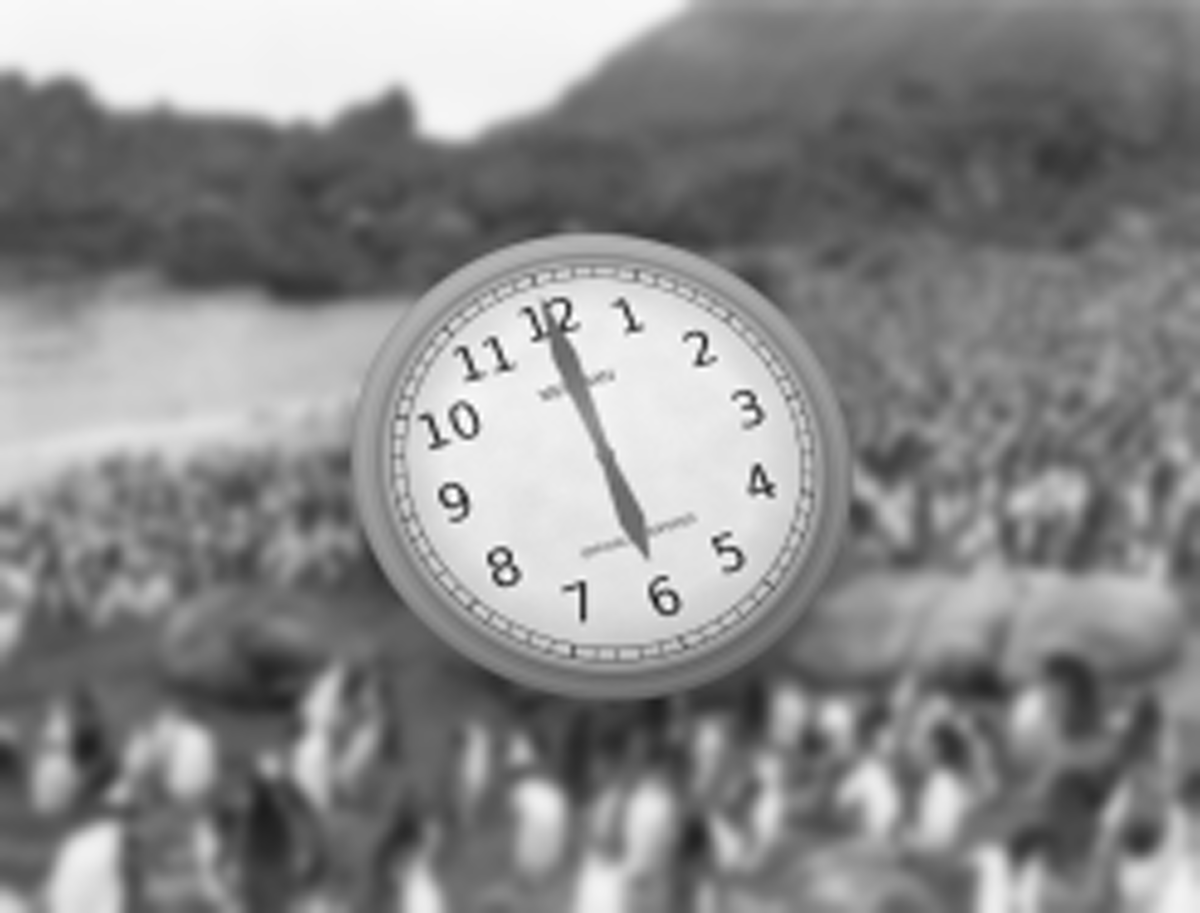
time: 6:00
